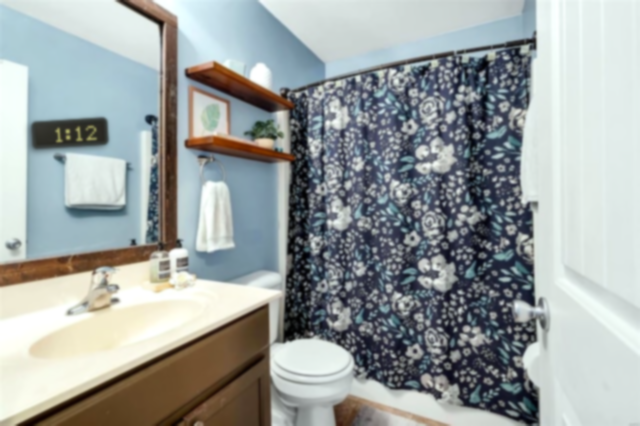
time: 1:12
